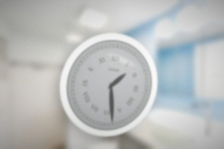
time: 1:28
